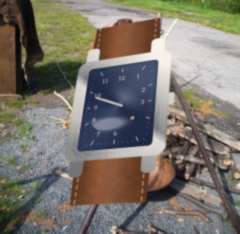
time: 9:49
